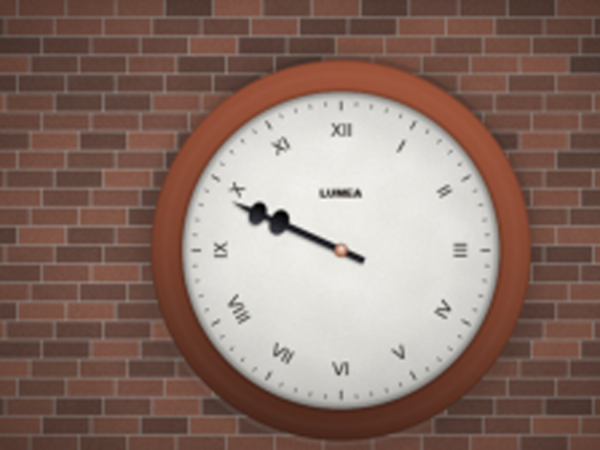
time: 9:49
